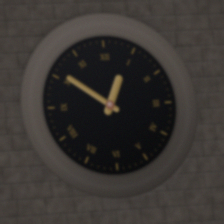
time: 12:51
